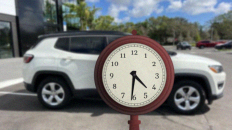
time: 4:31
